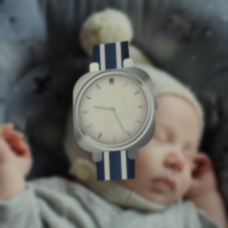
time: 9:26
